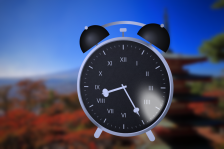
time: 8:25
